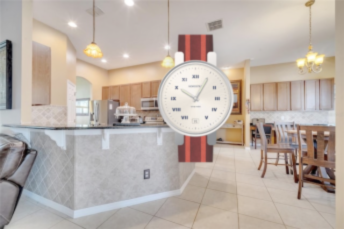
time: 10:05
